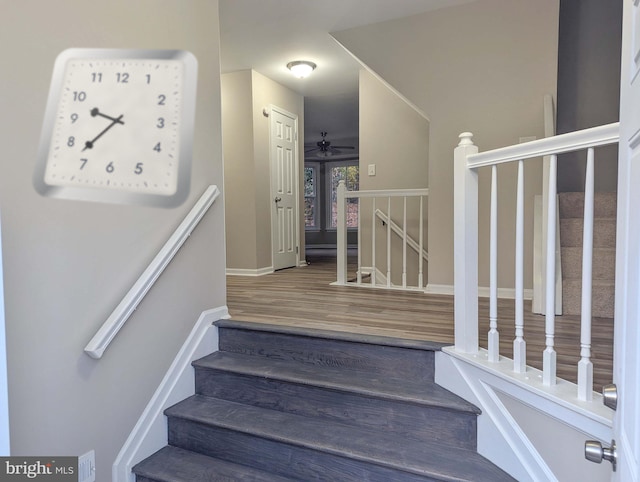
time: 9:37
